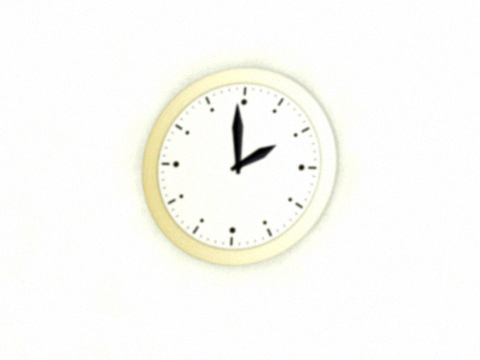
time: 1:59
